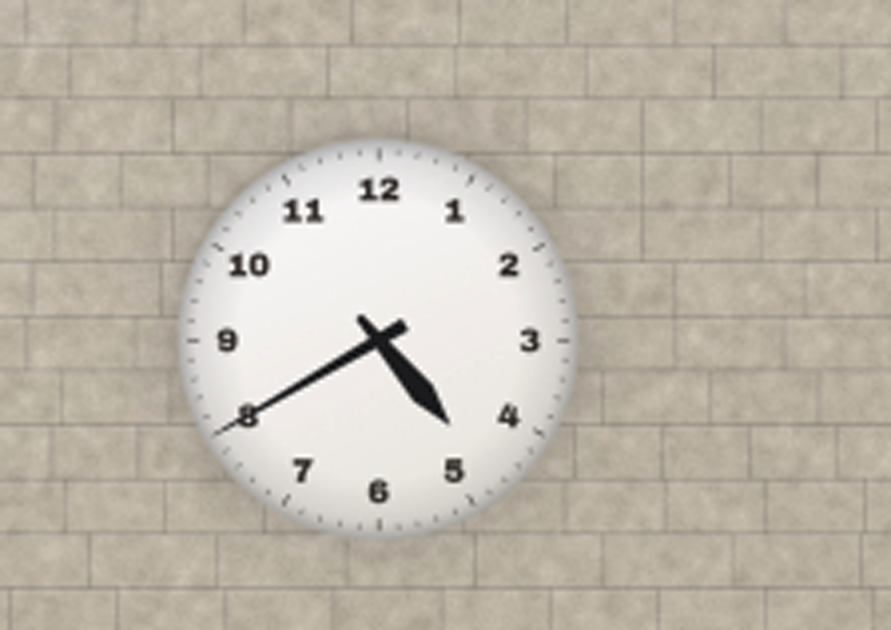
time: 4:40
